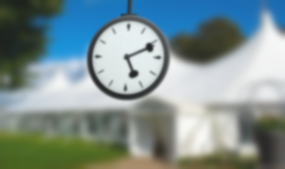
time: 5:11
